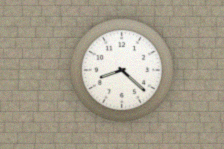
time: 8:22
